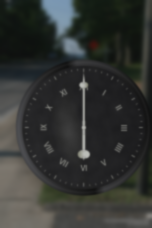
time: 6:00
